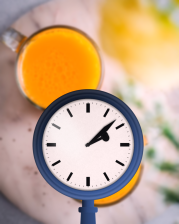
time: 2:08
